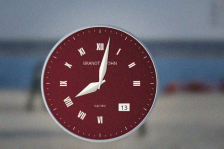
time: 8:02
